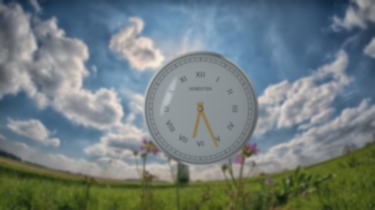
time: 6:26
